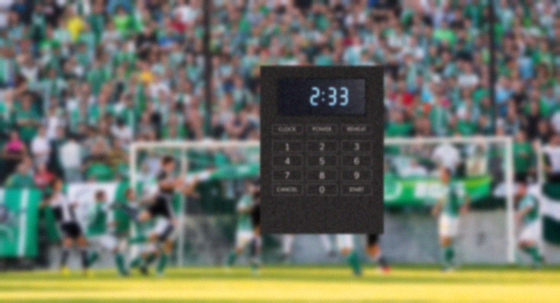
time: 2:33
